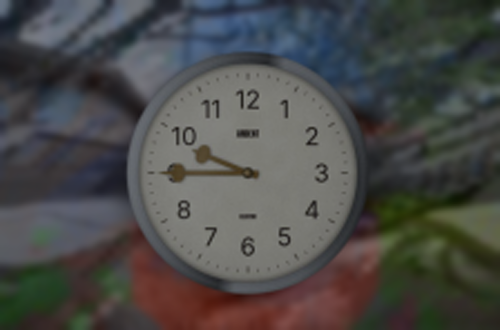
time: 9:45
